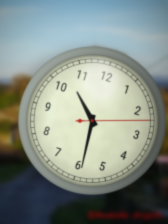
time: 10:29:12
